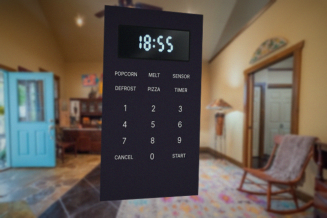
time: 18:55
